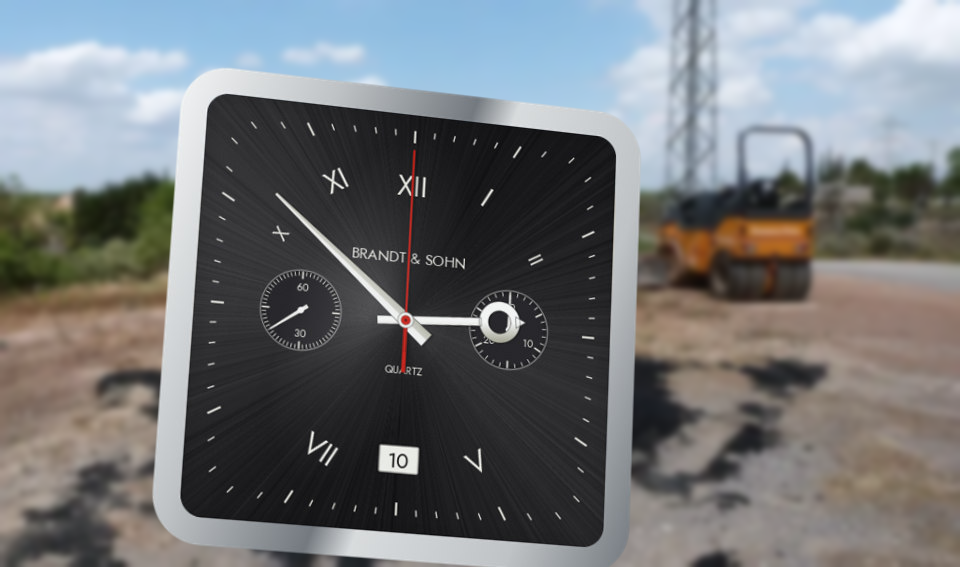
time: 2:51:39
